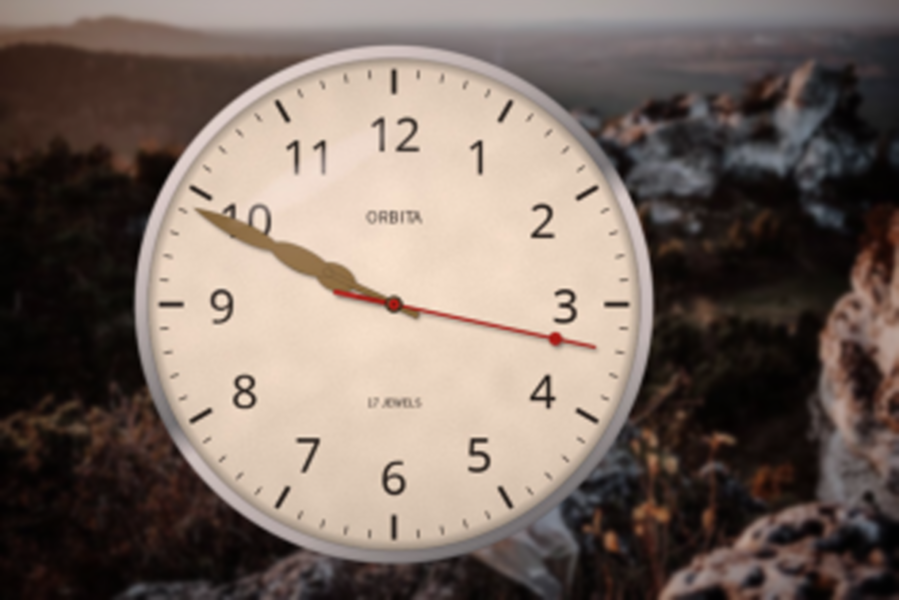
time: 9:49:17
